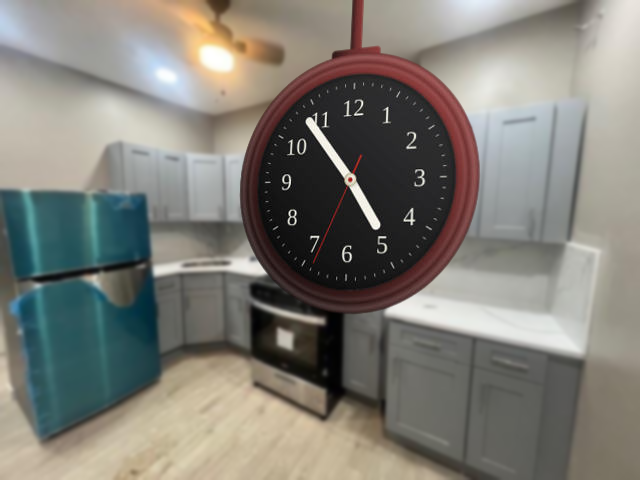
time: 4:53:34
